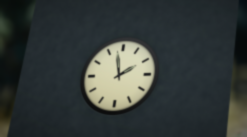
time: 1:58
